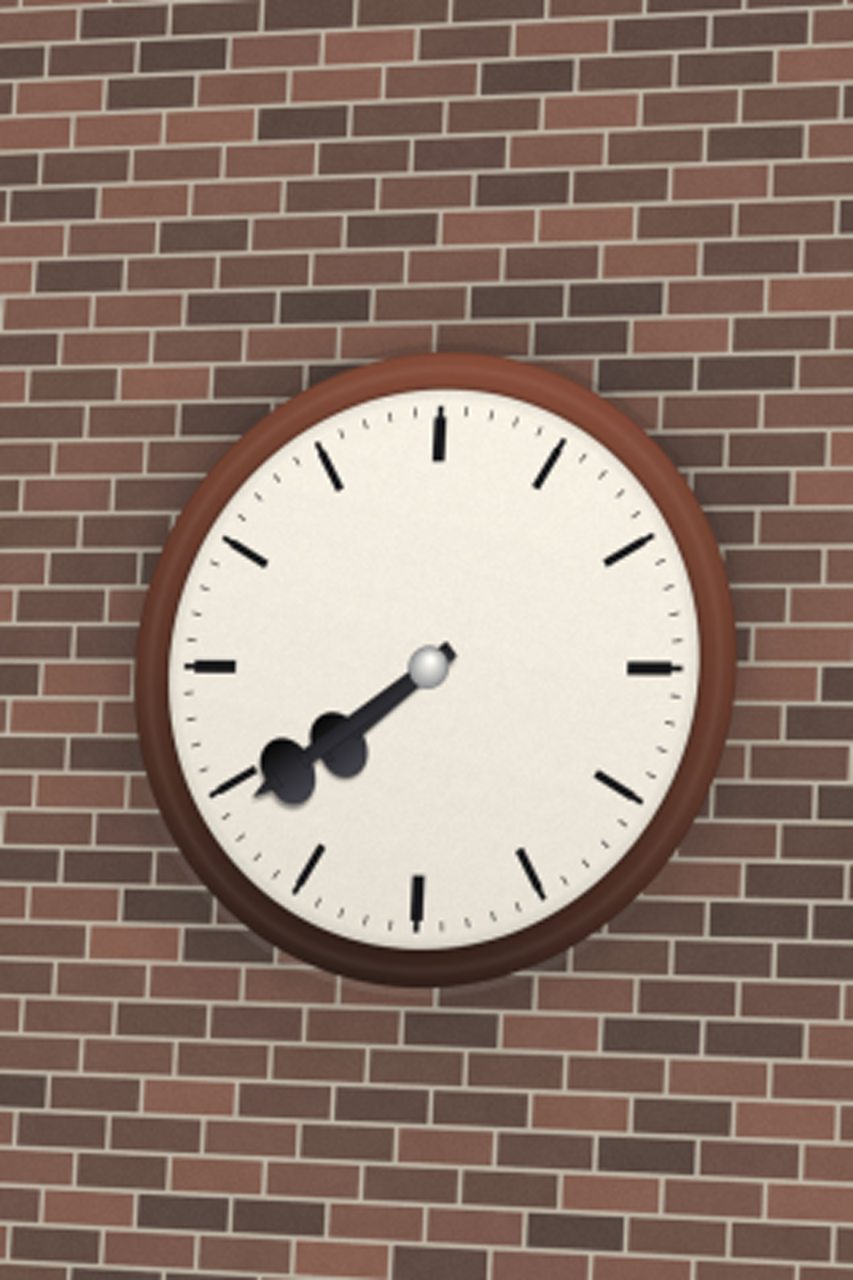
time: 7:39
